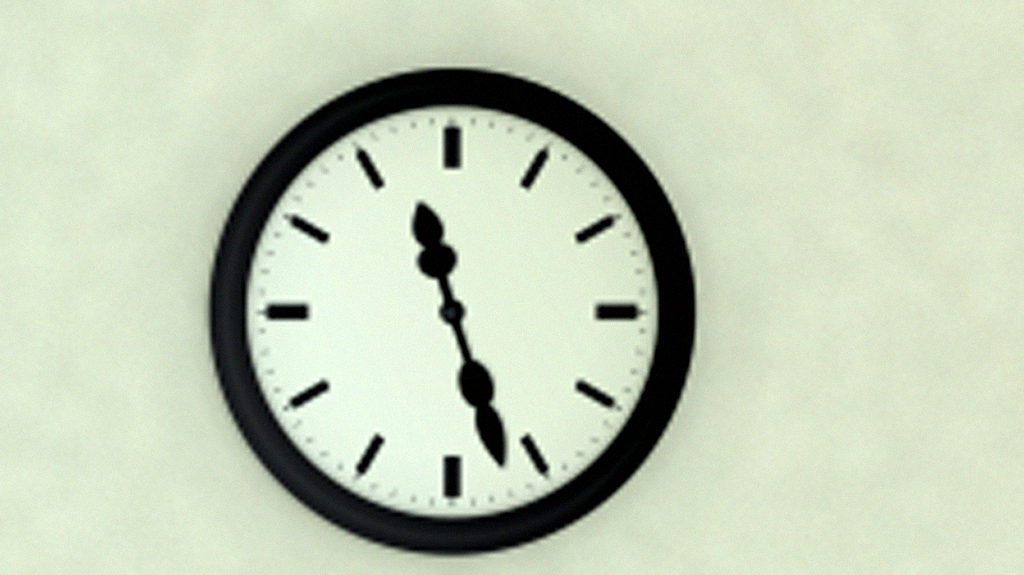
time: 11:27
